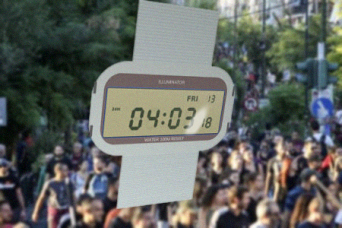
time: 4:03:18
